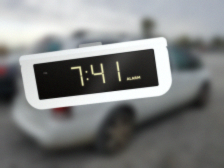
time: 7:41
